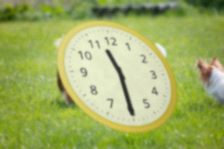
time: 11:30
